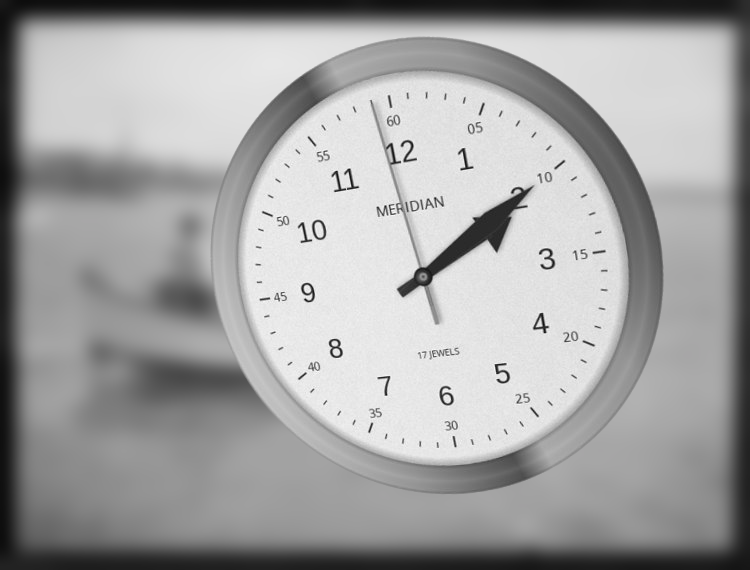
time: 2:09:59
